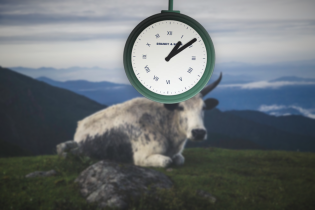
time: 1:09
